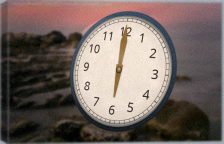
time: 6:00
